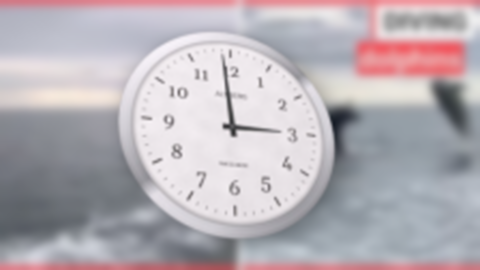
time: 2:59
